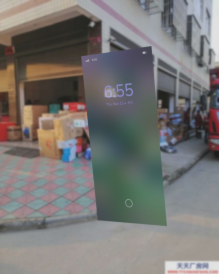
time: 6:55
